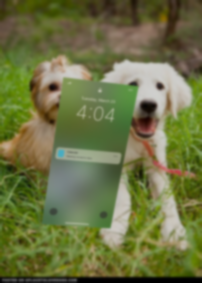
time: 4:04
